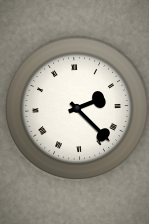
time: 2:23
